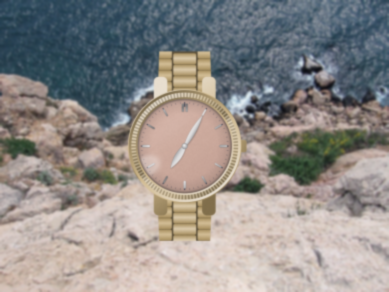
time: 7:05
